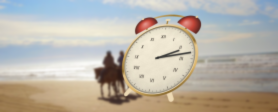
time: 2:13
